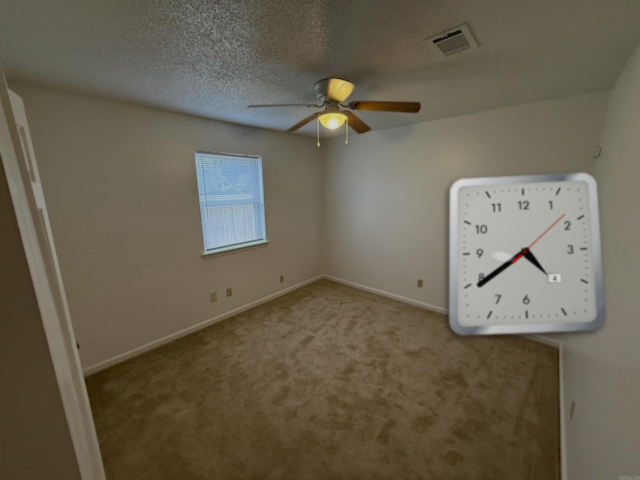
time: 4:39:08
